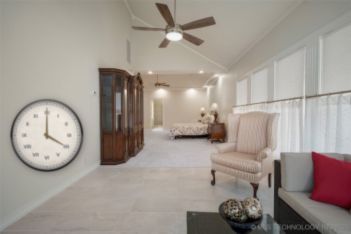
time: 4:00
